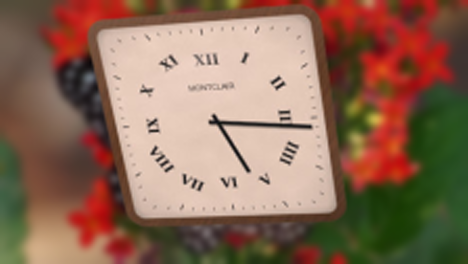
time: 5:16
